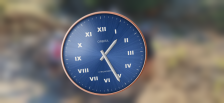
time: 1:26
